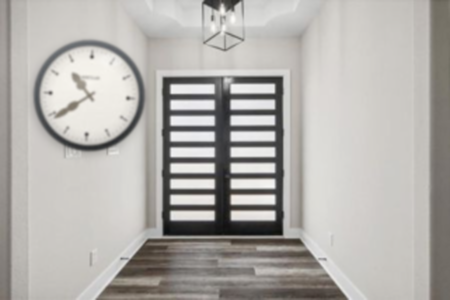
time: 10:39
